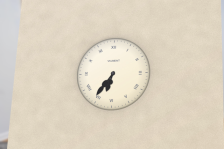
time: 6:36
